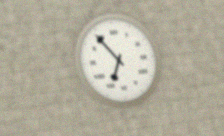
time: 6:54
